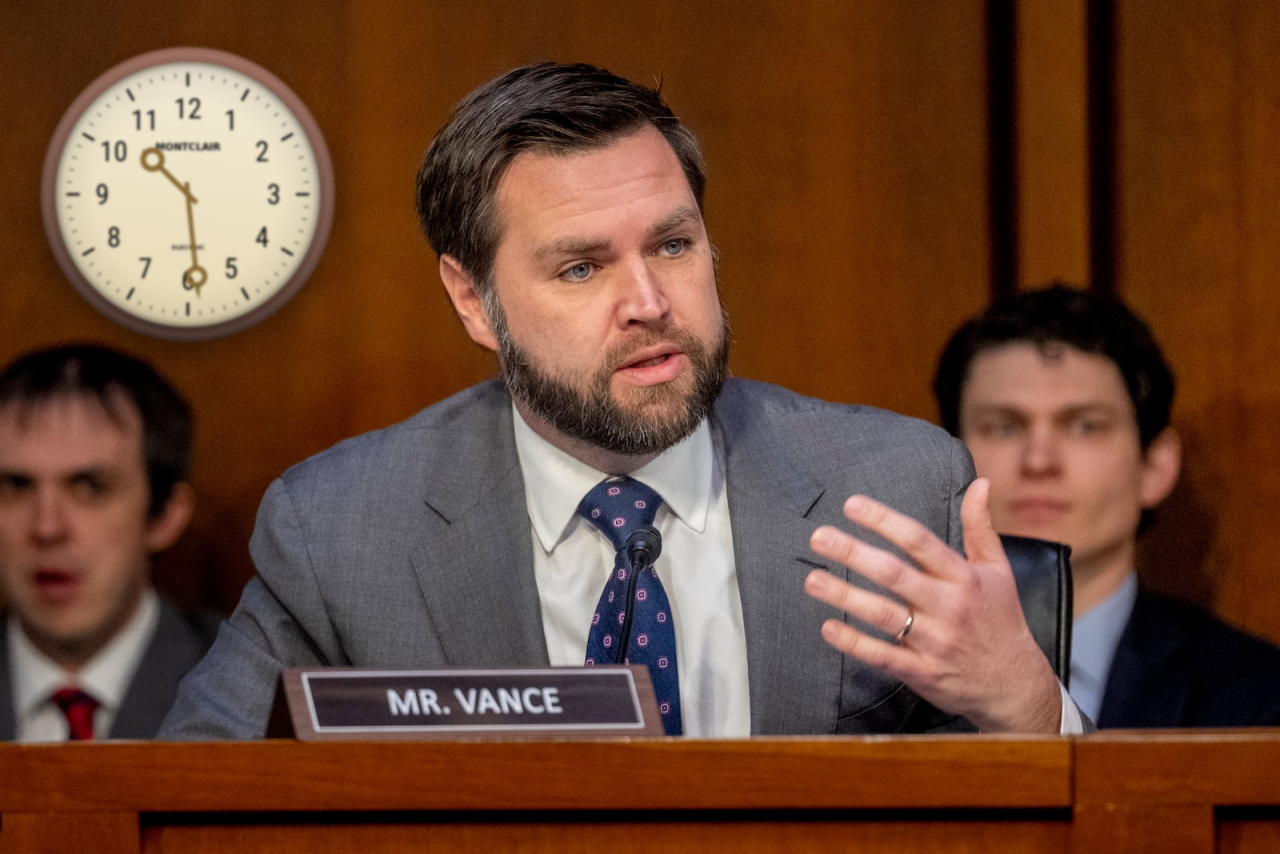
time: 10:29
